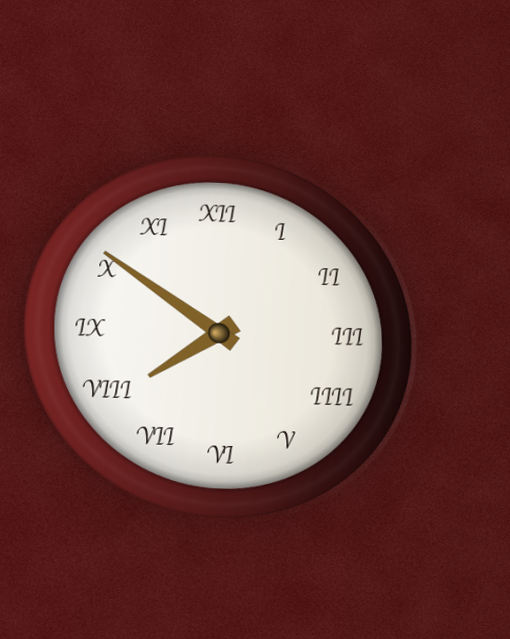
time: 7:51
